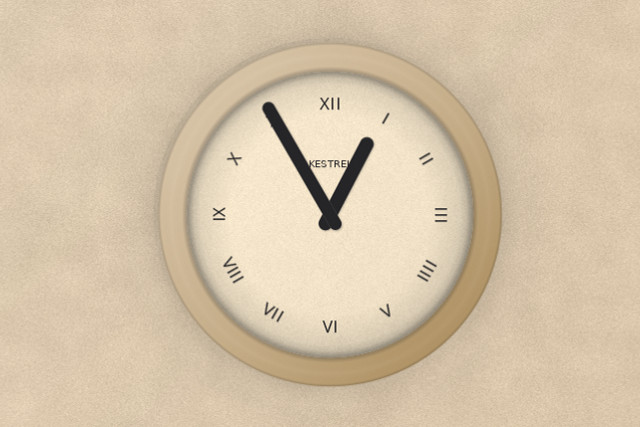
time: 12:55
